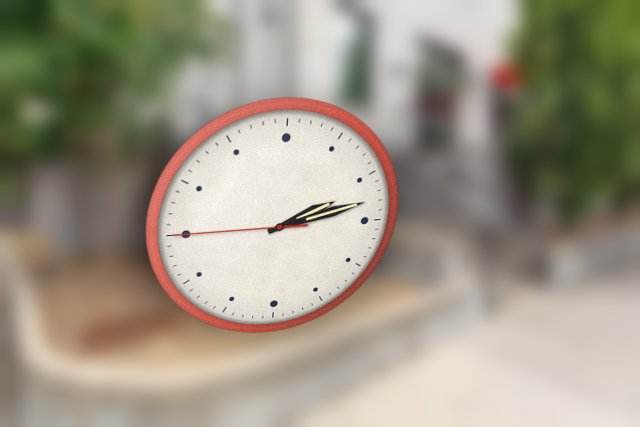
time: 2:12:45
